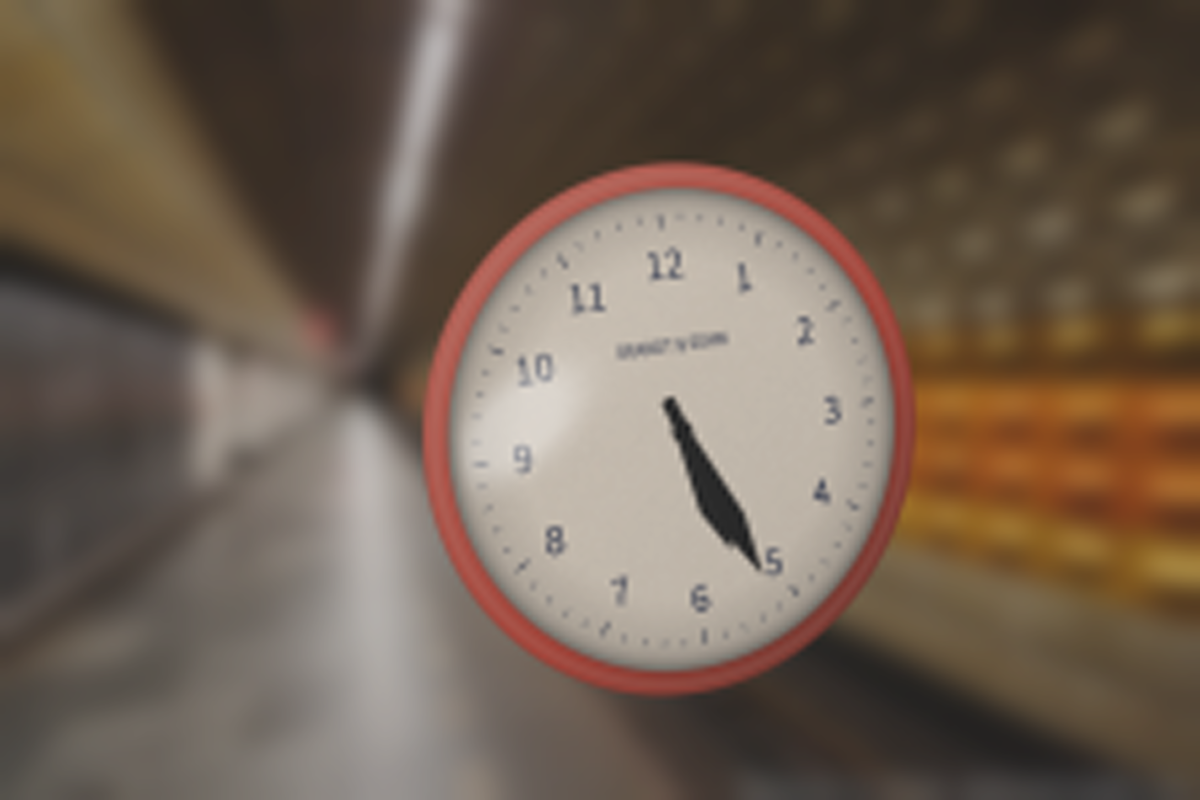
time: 5:26
